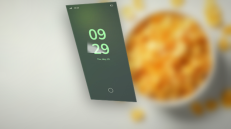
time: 9:29
